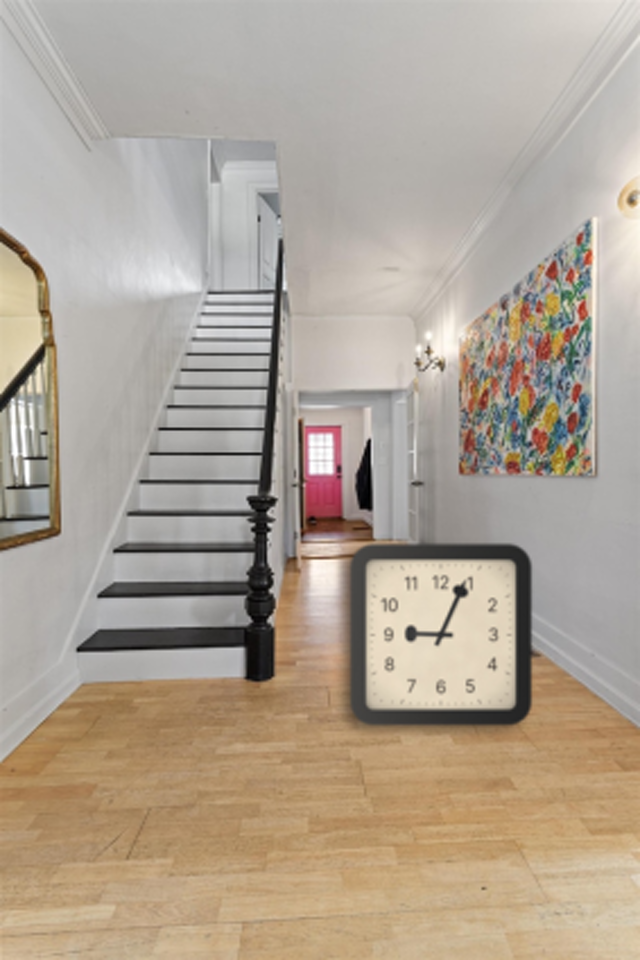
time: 9:04
